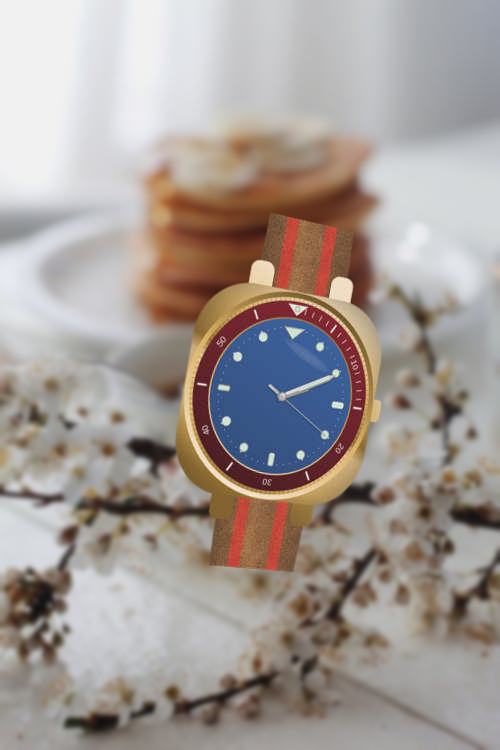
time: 2:10:20
